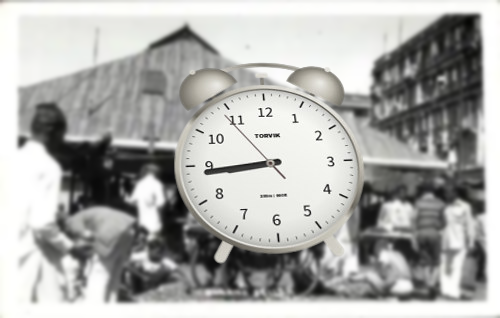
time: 8:43:54
